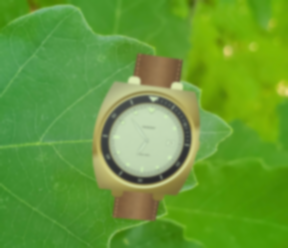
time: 6:53
